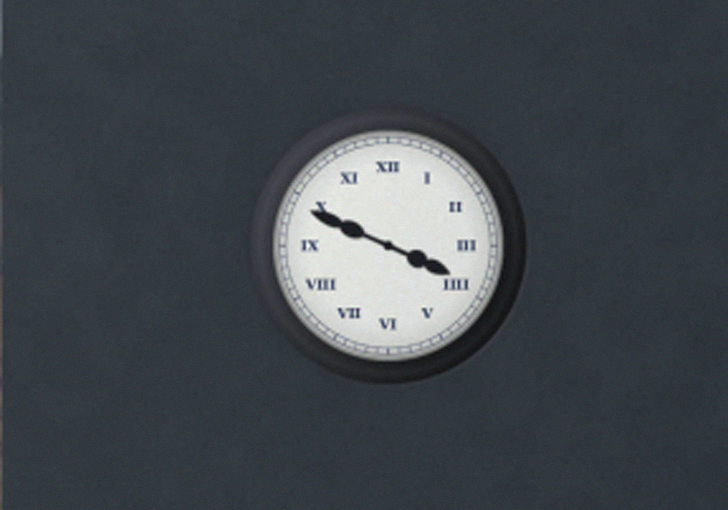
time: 3:49
